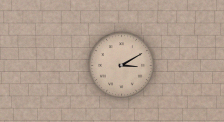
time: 3:10
